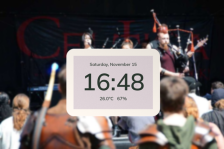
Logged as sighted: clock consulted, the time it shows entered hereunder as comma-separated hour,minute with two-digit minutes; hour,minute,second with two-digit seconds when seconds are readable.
16,48
